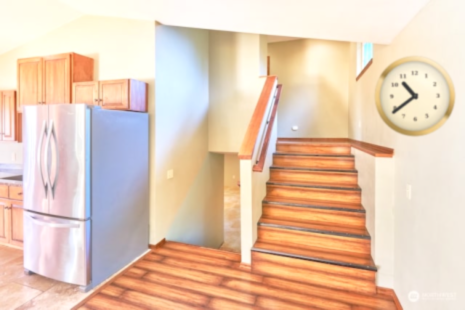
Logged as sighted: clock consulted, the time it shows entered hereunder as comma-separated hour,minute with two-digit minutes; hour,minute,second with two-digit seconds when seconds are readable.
10,39
